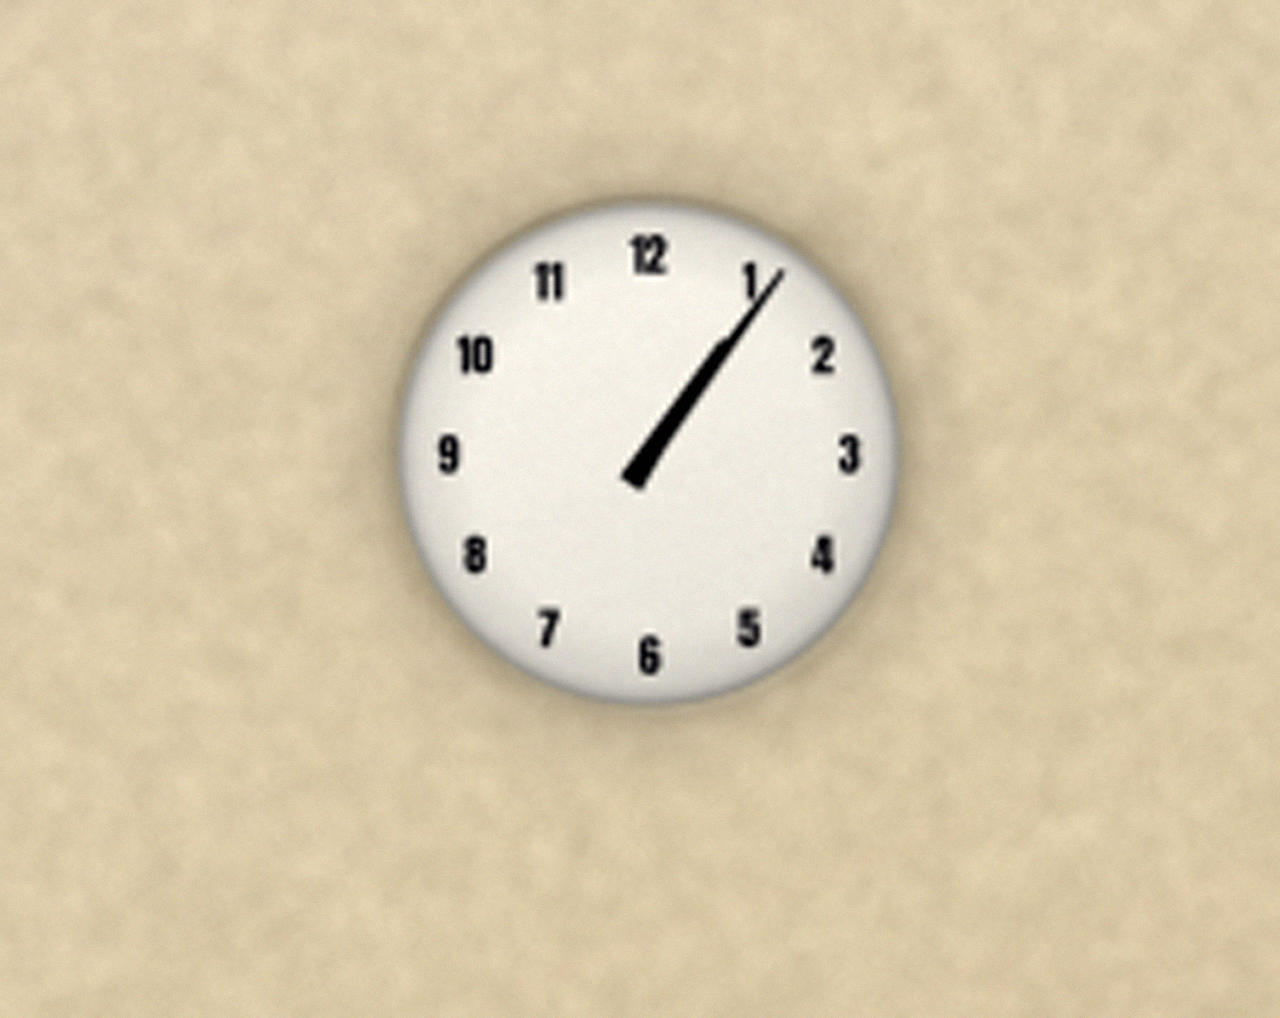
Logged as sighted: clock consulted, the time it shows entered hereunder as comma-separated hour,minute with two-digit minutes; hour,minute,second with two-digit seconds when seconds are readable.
1,06
